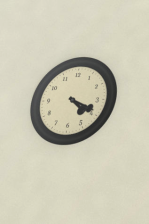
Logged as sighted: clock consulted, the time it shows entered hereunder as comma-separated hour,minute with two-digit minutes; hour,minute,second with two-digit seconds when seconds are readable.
4,19
